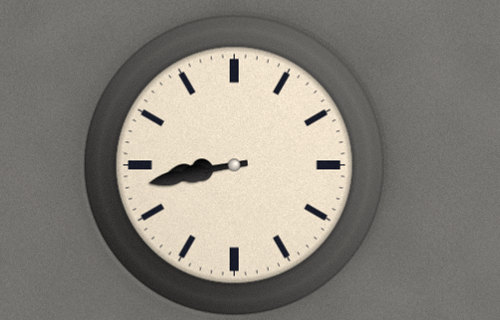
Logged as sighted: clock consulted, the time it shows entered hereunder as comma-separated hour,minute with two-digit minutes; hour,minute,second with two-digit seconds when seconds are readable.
8,43
